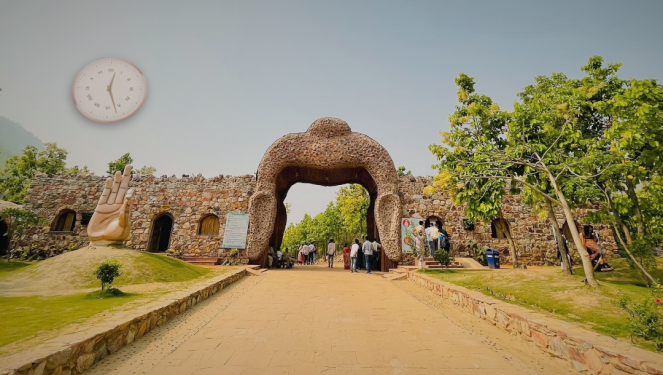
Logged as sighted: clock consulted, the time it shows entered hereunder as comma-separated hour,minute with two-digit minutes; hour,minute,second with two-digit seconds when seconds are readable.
12,27
